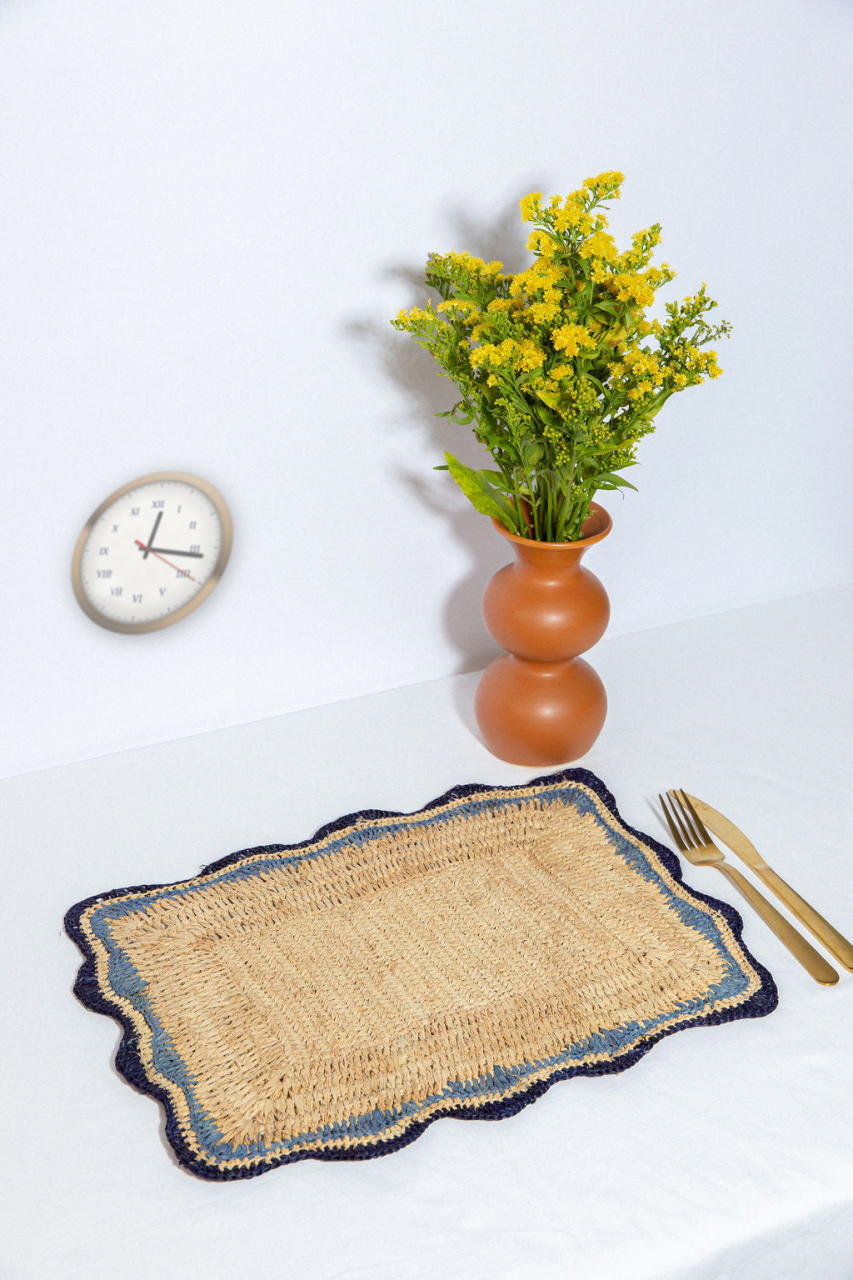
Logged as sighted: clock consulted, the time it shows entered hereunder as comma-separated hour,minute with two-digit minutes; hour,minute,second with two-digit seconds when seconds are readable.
12,16,20
